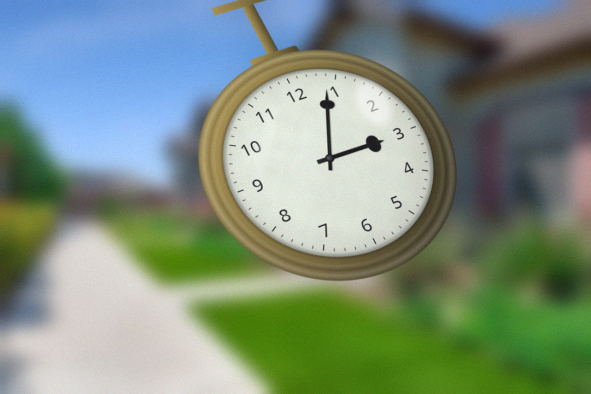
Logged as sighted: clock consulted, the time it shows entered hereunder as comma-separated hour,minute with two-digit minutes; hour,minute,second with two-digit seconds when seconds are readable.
3,04
